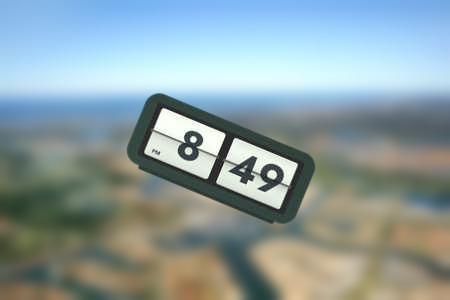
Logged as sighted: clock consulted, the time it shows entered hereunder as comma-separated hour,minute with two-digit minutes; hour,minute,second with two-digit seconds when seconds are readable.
8,49
